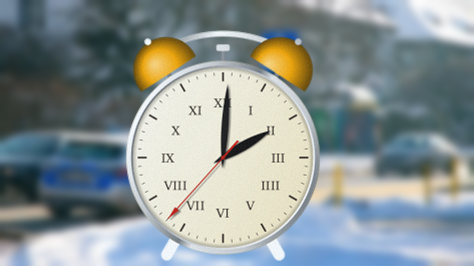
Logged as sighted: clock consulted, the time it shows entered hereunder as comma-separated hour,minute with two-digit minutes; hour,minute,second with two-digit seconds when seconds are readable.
2,00,37
